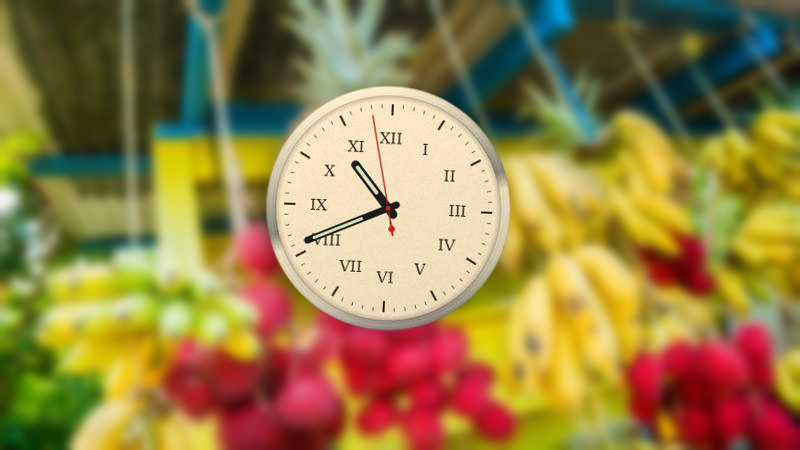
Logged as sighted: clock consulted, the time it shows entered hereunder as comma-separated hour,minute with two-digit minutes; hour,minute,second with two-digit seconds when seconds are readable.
10,40,58
